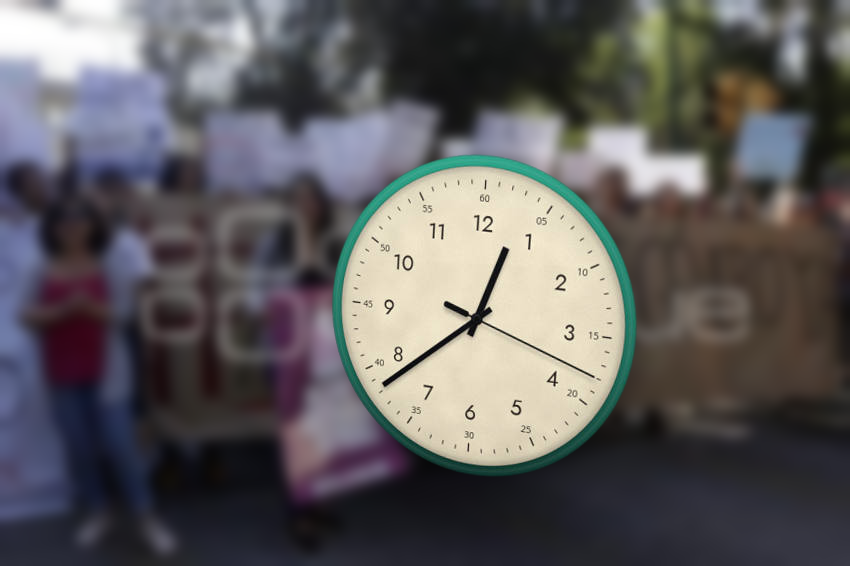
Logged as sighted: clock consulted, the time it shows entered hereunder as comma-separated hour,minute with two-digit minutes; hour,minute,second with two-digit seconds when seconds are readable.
12,38,18
